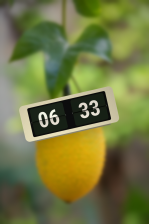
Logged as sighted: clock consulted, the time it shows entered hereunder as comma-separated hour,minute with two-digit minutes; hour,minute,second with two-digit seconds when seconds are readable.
6,33
